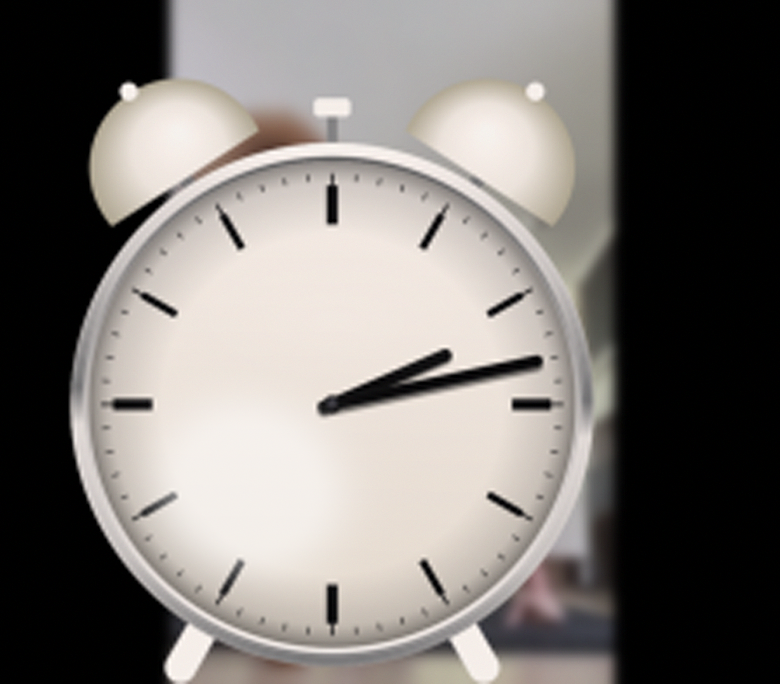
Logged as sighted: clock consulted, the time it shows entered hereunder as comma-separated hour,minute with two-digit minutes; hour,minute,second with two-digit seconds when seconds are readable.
2,13
